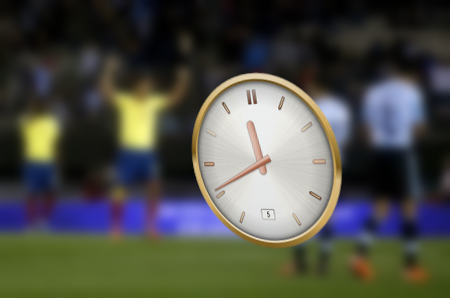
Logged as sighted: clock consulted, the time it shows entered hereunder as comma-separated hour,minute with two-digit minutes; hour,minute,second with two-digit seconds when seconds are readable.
11,41
